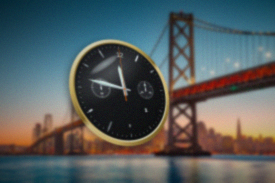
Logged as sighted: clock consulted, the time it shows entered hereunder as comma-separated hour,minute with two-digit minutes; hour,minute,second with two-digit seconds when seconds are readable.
11,47
